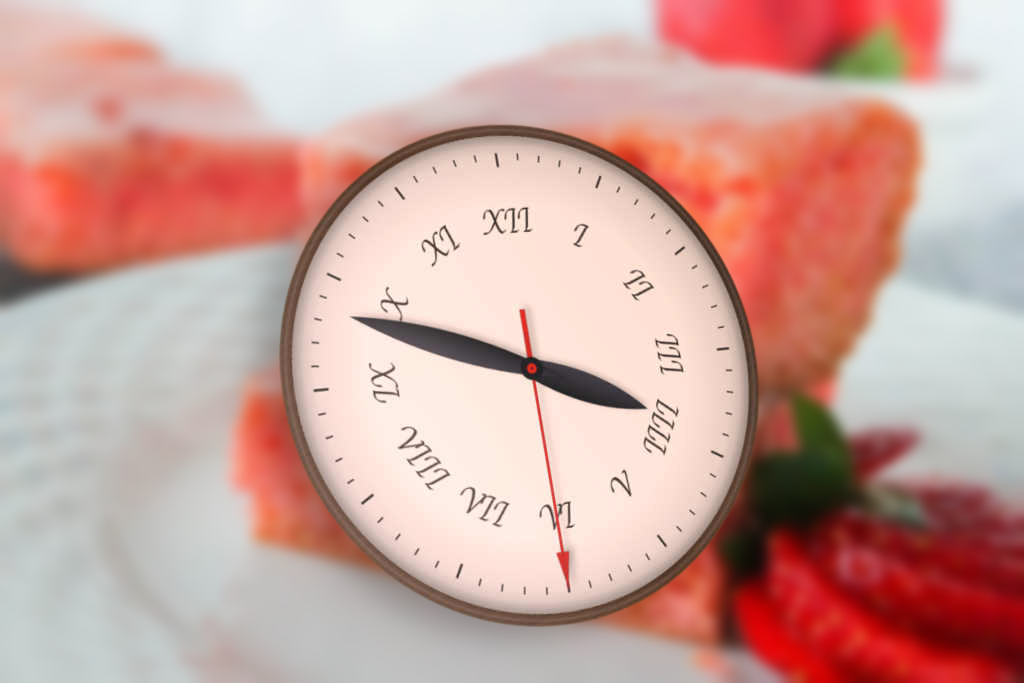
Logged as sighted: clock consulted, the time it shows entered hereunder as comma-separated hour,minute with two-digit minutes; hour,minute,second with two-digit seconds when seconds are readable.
3,48,30
